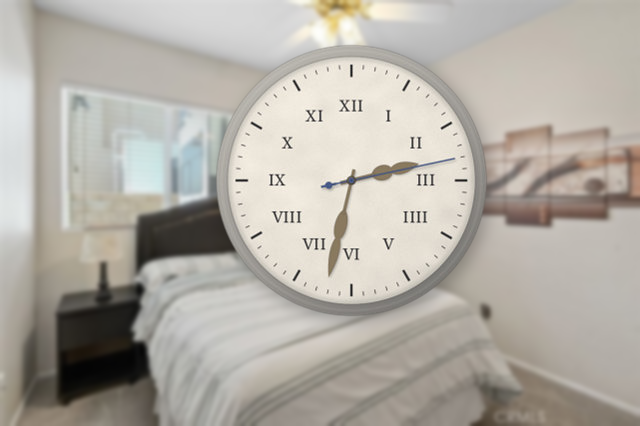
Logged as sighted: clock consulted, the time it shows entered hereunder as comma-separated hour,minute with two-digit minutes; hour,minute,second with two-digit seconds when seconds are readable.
2,32,13
